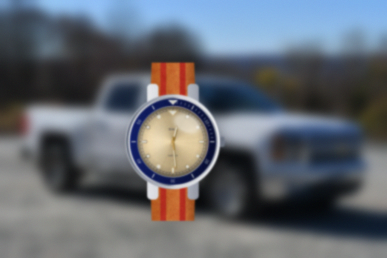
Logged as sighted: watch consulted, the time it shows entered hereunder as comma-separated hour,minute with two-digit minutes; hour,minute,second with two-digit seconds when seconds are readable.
12,29
